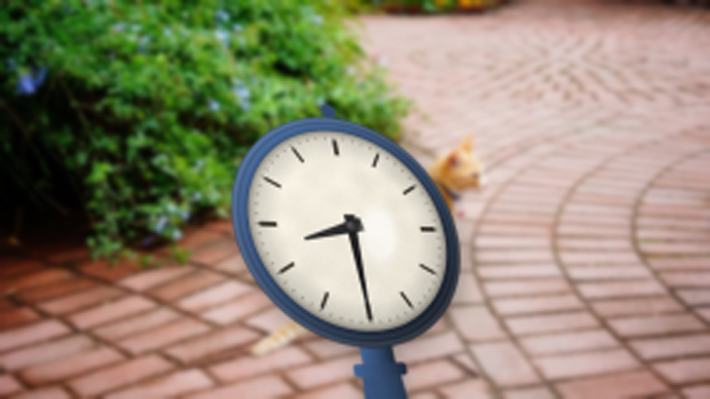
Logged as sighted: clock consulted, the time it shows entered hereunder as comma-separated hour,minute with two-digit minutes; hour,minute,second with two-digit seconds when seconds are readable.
8,30
